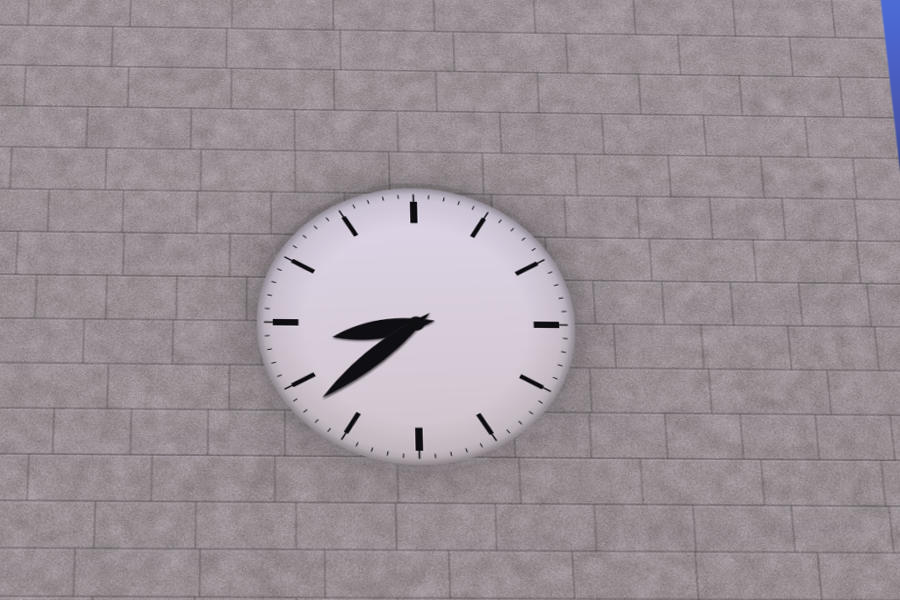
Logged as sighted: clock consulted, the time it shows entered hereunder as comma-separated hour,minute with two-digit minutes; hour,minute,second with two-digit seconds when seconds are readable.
8,38
